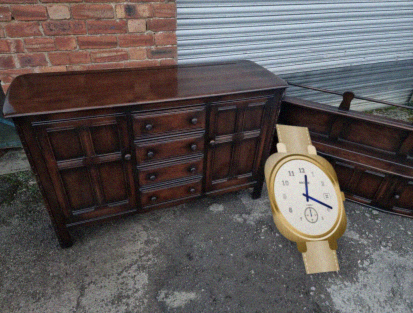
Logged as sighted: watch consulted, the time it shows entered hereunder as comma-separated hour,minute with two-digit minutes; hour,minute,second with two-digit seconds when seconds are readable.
12,19
